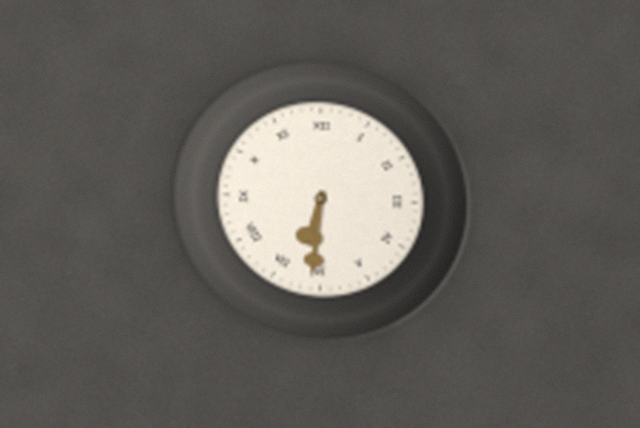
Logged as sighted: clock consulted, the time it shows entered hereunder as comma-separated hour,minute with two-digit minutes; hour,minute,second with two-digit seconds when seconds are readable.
6,31
